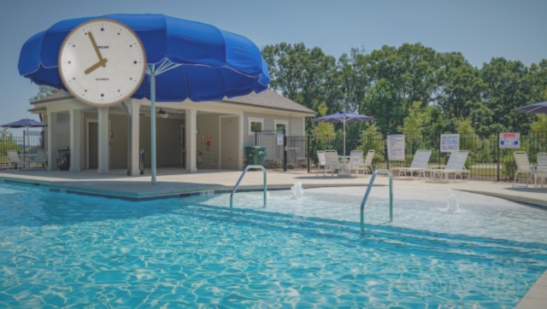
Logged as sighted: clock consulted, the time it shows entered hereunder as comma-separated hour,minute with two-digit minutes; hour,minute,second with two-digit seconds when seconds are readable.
7,56
